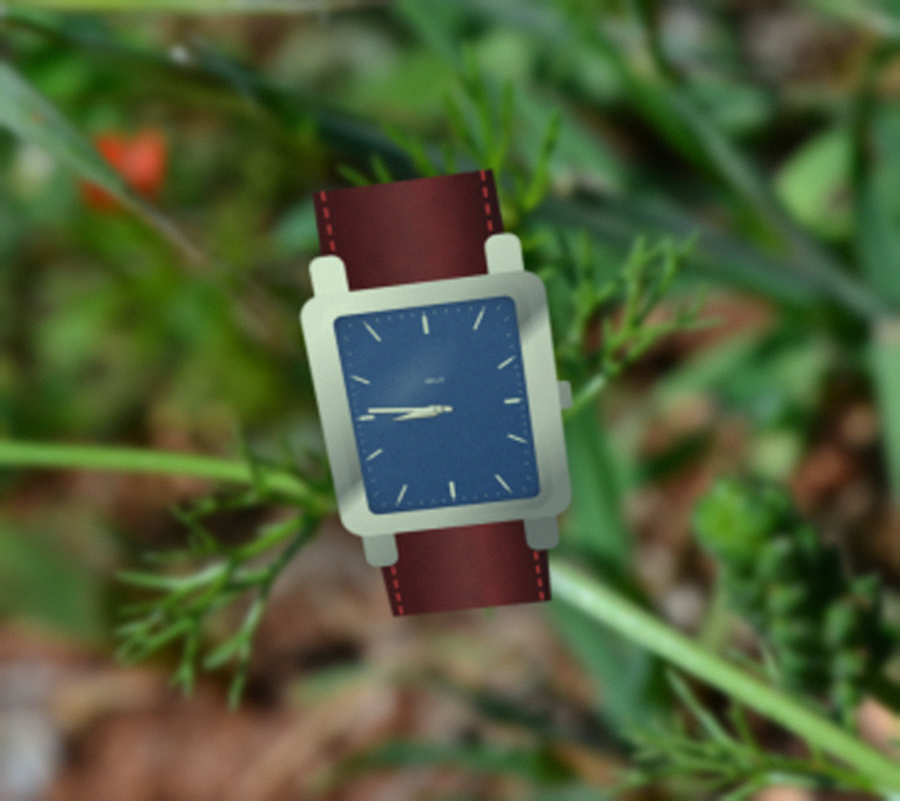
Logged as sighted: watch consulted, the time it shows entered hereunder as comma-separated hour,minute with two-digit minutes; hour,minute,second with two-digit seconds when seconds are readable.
8,46
